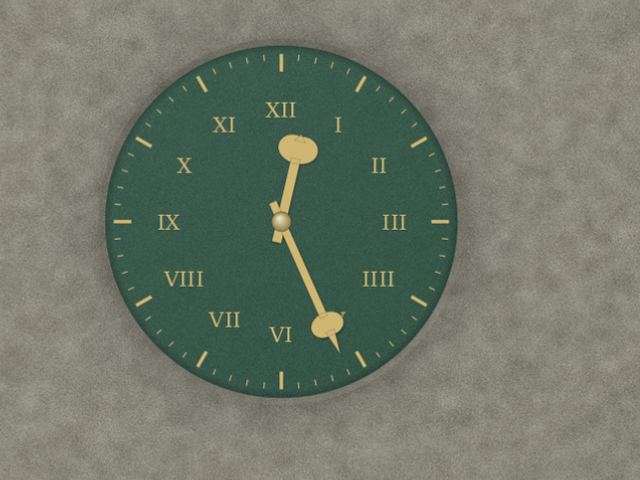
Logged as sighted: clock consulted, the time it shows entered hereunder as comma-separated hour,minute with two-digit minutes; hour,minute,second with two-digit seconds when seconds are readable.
12,26
